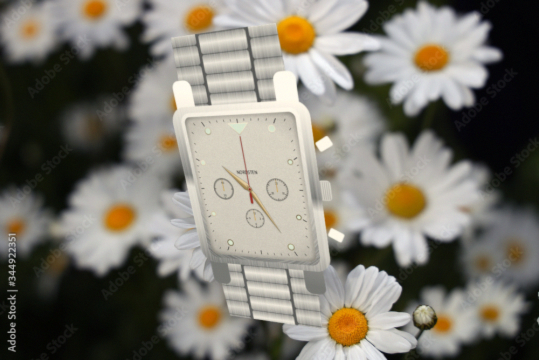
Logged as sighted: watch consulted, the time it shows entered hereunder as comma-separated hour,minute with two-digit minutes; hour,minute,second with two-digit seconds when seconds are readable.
10,25
